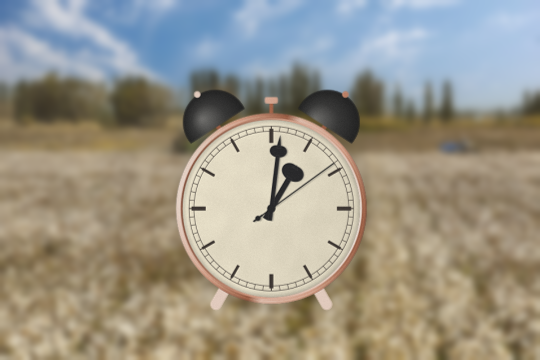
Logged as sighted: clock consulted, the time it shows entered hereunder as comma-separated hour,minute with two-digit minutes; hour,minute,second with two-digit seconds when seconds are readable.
1,01,09
